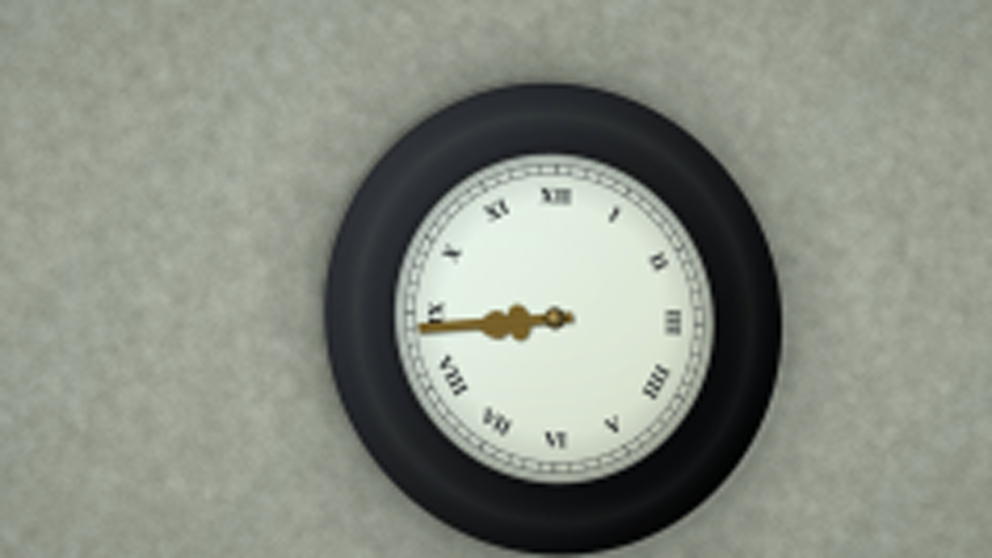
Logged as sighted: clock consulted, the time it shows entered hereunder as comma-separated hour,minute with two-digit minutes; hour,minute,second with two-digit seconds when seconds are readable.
8,44
